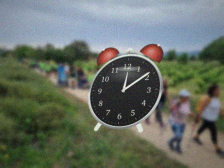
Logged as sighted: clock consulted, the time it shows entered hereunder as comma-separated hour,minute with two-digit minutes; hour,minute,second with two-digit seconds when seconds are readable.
12,09
